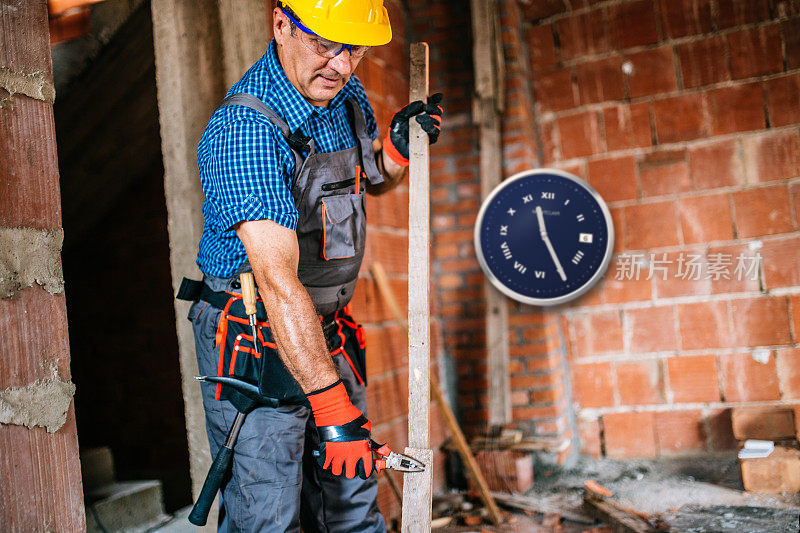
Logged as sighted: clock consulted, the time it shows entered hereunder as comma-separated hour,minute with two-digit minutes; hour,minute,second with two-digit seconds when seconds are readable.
11,25
